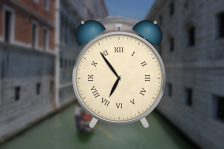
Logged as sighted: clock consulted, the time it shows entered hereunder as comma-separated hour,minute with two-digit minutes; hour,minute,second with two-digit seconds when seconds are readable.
6,54
